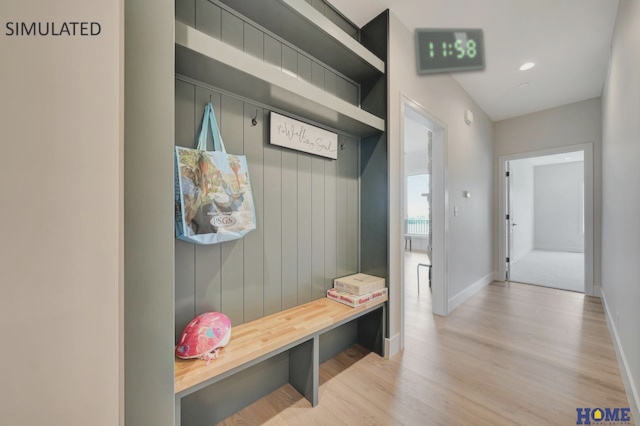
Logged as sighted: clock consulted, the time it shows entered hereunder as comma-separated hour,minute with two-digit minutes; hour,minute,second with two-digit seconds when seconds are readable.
11,58
